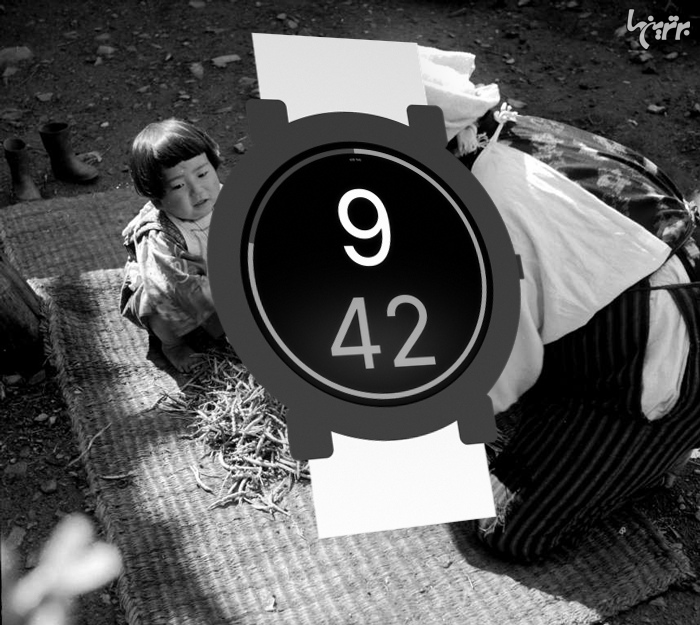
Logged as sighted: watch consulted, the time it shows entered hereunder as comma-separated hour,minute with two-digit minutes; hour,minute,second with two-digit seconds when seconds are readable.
9,42
